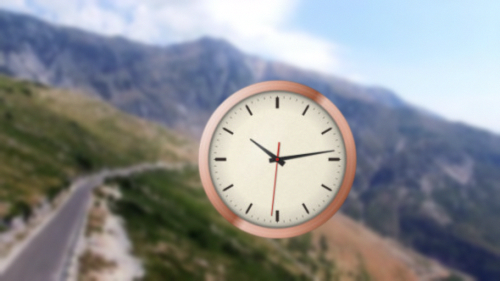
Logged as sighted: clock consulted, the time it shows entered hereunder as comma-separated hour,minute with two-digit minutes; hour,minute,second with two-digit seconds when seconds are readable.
10,13,31
